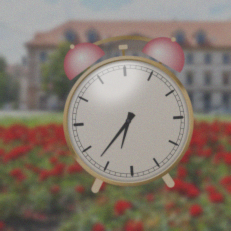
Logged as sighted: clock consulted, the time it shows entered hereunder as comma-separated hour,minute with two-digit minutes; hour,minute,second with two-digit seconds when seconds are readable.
6,37
